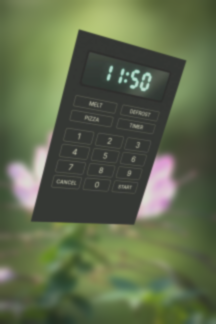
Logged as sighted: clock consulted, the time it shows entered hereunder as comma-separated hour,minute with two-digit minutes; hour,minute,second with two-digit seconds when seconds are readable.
11,50
